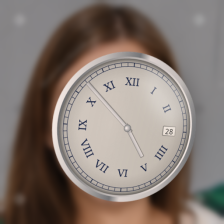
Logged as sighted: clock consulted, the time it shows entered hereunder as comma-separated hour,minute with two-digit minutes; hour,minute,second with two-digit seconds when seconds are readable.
4,52
